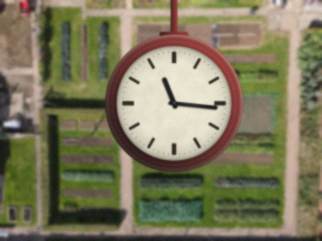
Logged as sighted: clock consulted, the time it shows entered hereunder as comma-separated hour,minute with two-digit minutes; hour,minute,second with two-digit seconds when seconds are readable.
11,16
